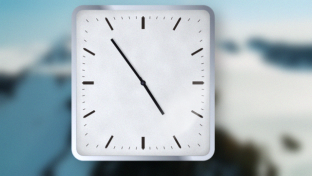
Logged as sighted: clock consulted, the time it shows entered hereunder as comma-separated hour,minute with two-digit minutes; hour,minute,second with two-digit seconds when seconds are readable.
4,54
